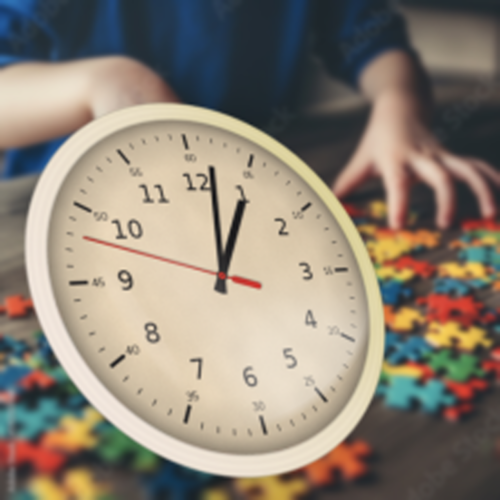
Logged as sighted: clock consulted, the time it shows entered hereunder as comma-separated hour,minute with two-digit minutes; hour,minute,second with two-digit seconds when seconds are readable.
1,01,48
